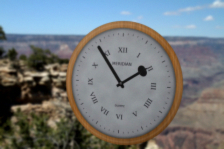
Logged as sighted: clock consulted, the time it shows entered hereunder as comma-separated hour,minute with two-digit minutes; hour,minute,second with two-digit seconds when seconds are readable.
1,54
